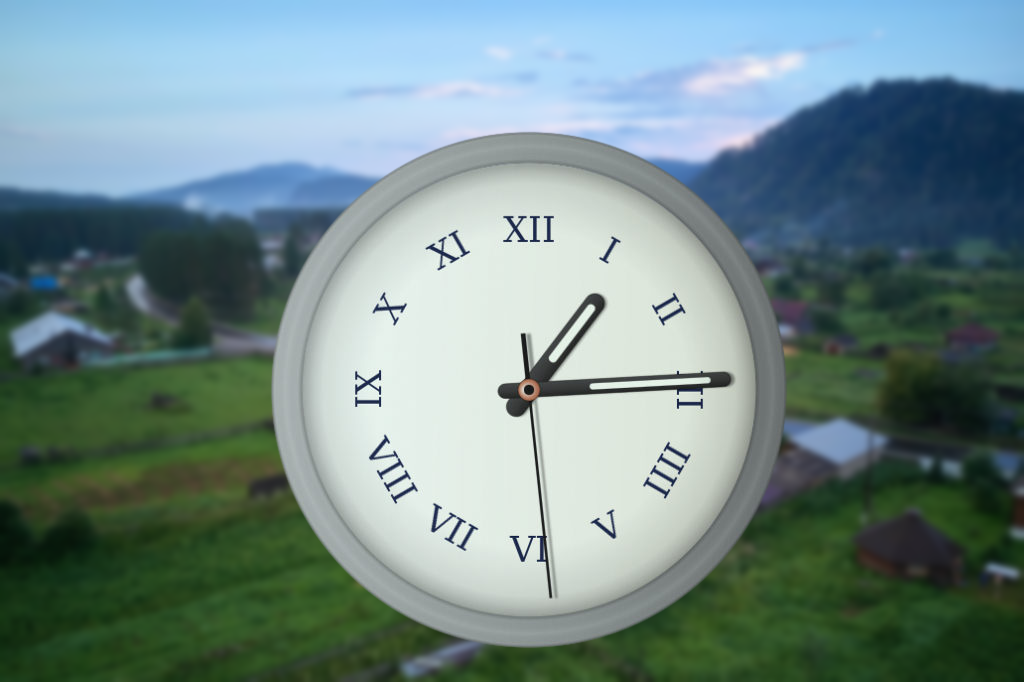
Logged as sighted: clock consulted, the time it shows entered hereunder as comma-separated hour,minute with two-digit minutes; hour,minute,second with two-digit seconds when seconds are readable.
1,14,29
